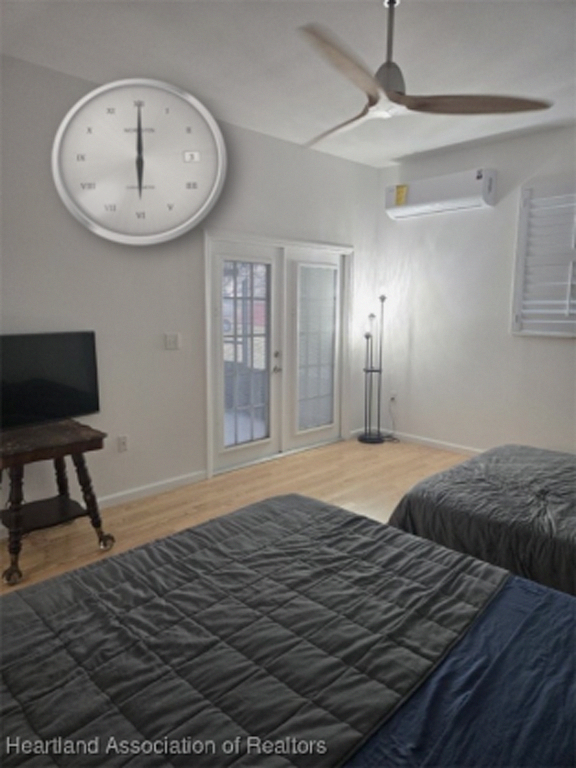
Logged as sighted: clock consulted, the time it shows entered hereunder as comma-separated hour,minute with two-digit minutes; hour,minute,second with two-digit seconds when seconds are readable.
6,00
